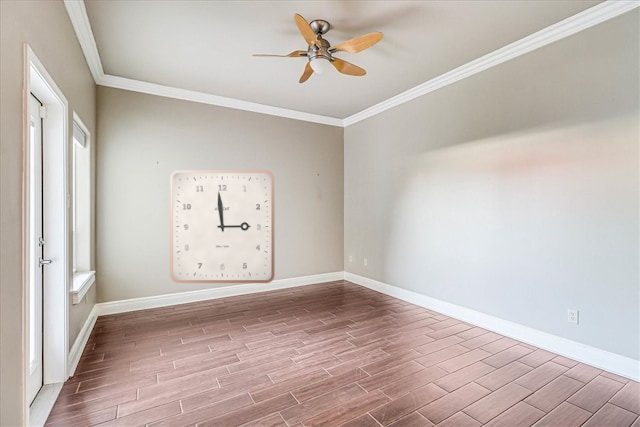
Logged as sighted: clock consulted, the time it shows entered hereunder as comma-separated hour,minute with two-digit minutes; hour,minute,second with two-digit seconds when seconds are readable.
2,59
